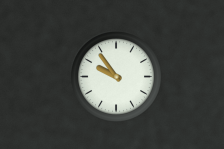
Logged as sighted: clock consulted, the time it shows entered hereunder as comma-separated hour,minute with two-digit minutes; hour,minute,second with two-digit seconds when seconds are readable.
9,54
